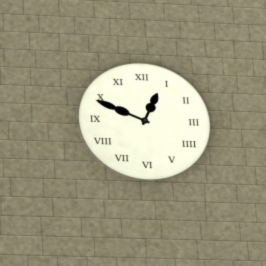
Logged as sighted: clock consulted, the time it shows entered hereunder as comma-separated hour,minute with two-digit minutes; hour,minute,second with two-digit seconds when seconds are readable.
12,49
